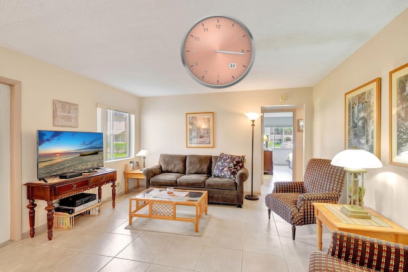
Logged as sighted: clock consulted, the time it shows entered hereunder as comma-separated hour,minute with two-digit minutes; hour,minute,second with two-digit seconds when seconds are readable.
3,16
